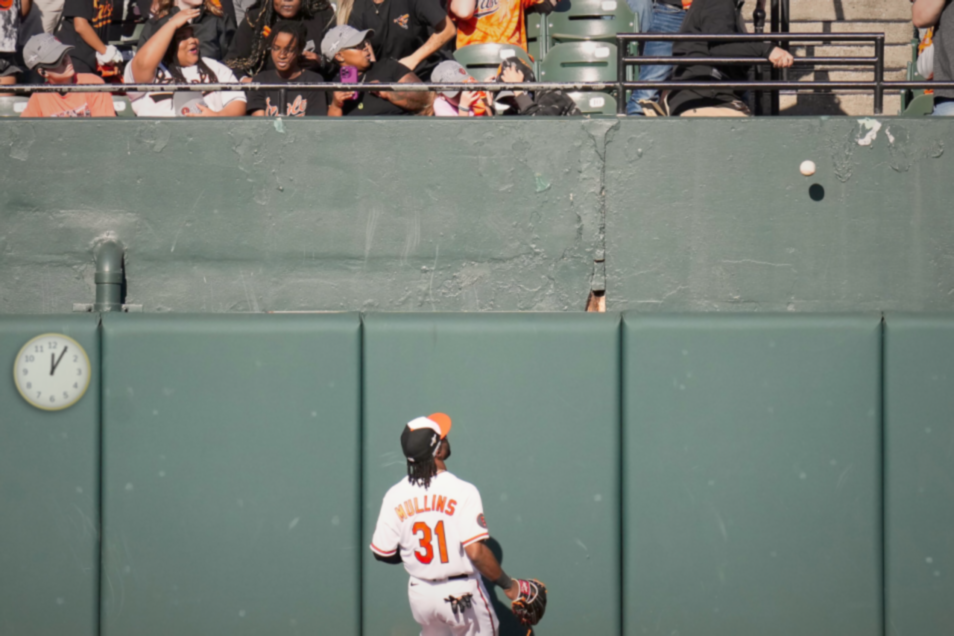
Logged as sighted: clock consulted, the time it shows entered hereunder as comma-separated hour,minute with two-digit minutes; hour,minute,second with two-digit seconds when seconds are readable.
12,05
